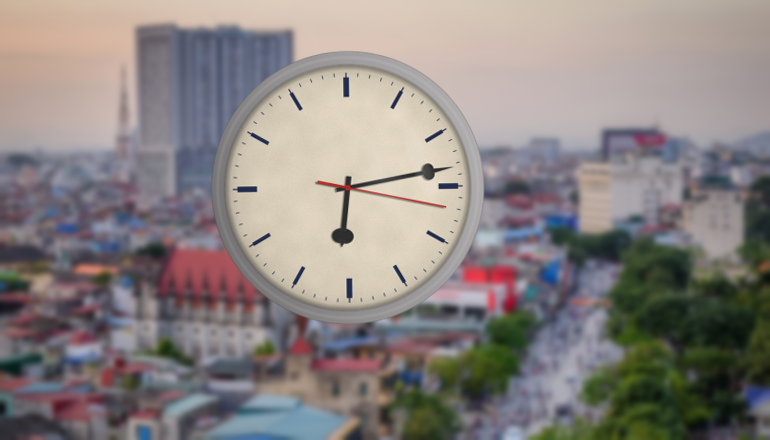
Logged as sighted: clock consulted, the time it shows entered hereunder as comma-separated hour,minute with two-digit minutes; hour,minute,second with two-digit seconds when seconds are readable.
6,13,17
